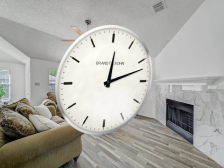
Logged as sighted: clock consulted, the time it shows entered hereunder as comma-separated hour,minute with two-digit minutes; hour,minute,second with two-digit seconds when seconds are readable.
12,12
